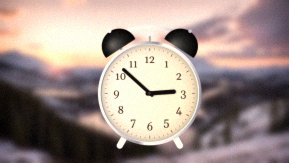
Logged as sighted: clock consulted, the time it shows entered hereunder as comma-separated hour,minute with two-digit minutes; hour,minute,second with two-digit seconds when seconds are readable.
2,52
